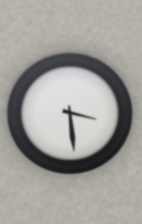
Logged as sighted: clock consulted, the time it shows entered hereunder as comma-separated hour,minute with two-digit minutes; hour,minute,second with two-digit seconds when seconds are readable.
3,29
